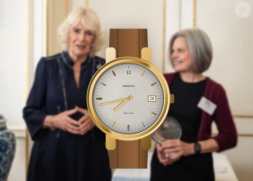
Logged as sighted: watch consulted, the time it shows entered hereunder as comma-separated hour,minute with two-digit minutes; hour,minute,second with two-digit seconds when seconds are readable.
7,43
